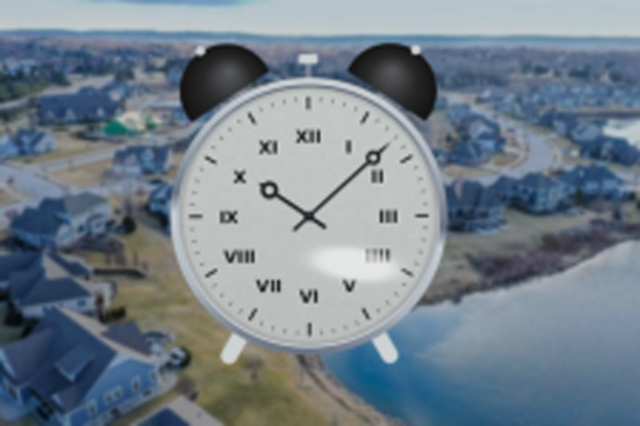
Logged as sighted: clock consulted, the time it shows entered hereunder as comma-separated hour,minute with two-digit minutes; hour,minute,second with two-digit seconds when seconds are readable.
10,08
